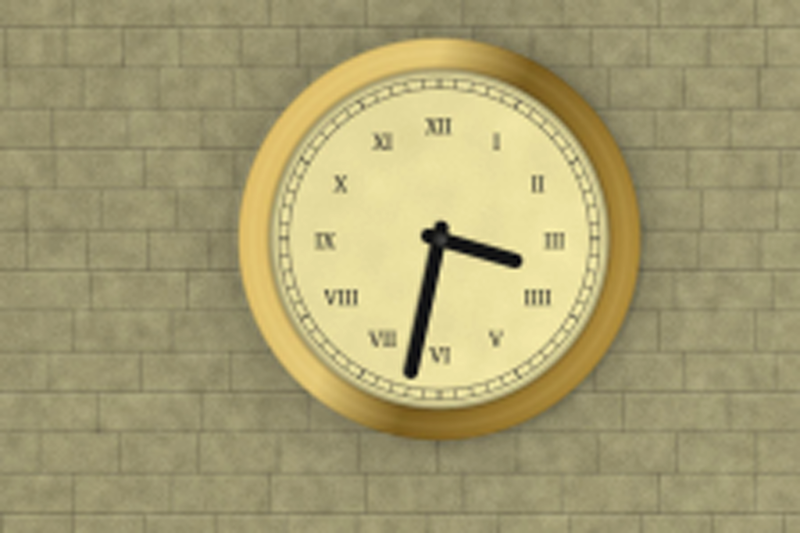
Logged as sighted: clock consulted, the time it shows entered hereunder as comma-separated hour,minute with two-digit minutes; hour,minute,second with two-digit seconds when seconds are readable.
3,32
